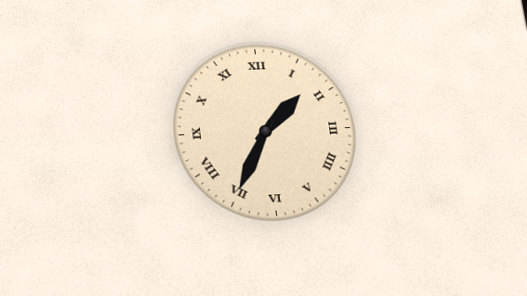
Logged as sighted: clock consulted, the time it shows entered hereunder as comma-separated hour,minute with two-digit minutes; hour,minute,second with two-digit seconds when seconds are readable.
1,35
